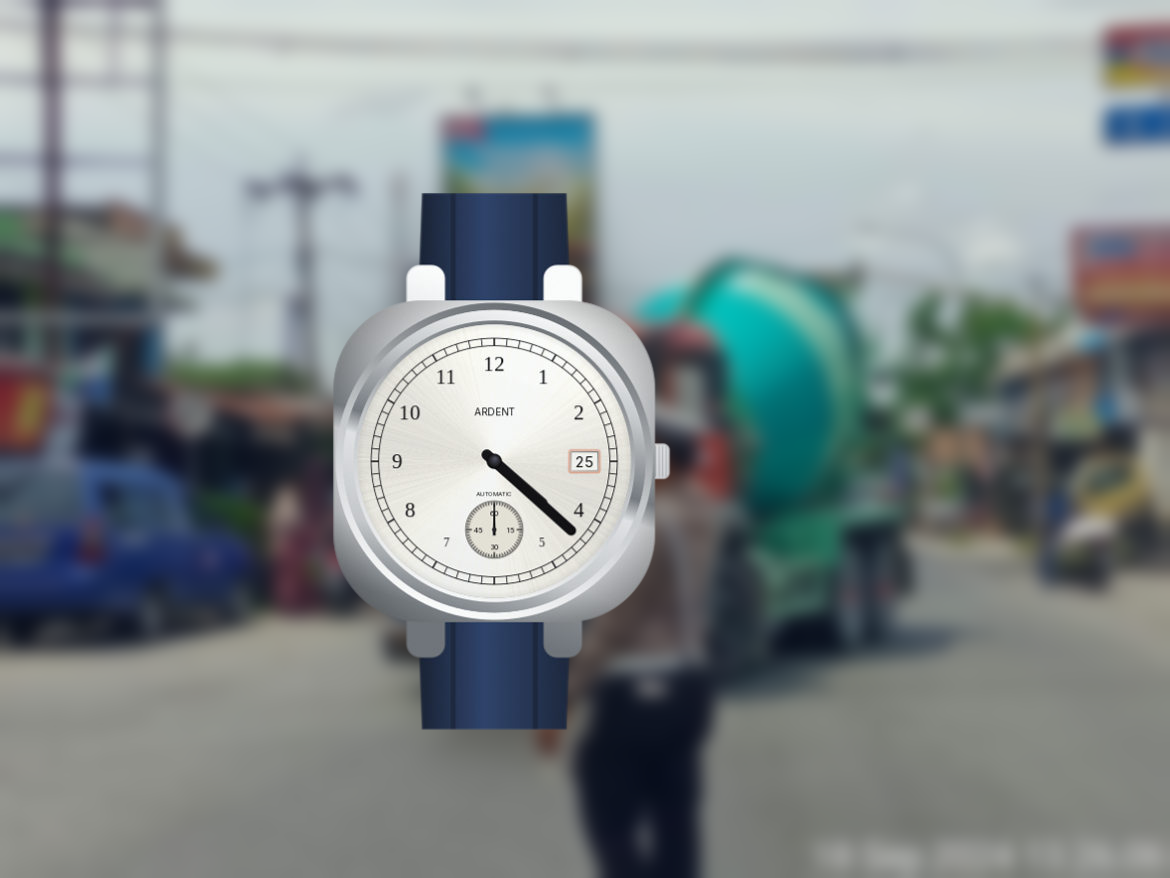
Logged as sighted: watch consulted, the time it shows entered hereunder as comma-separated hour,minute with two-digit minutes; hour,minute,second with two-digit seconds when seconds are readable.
4,22
